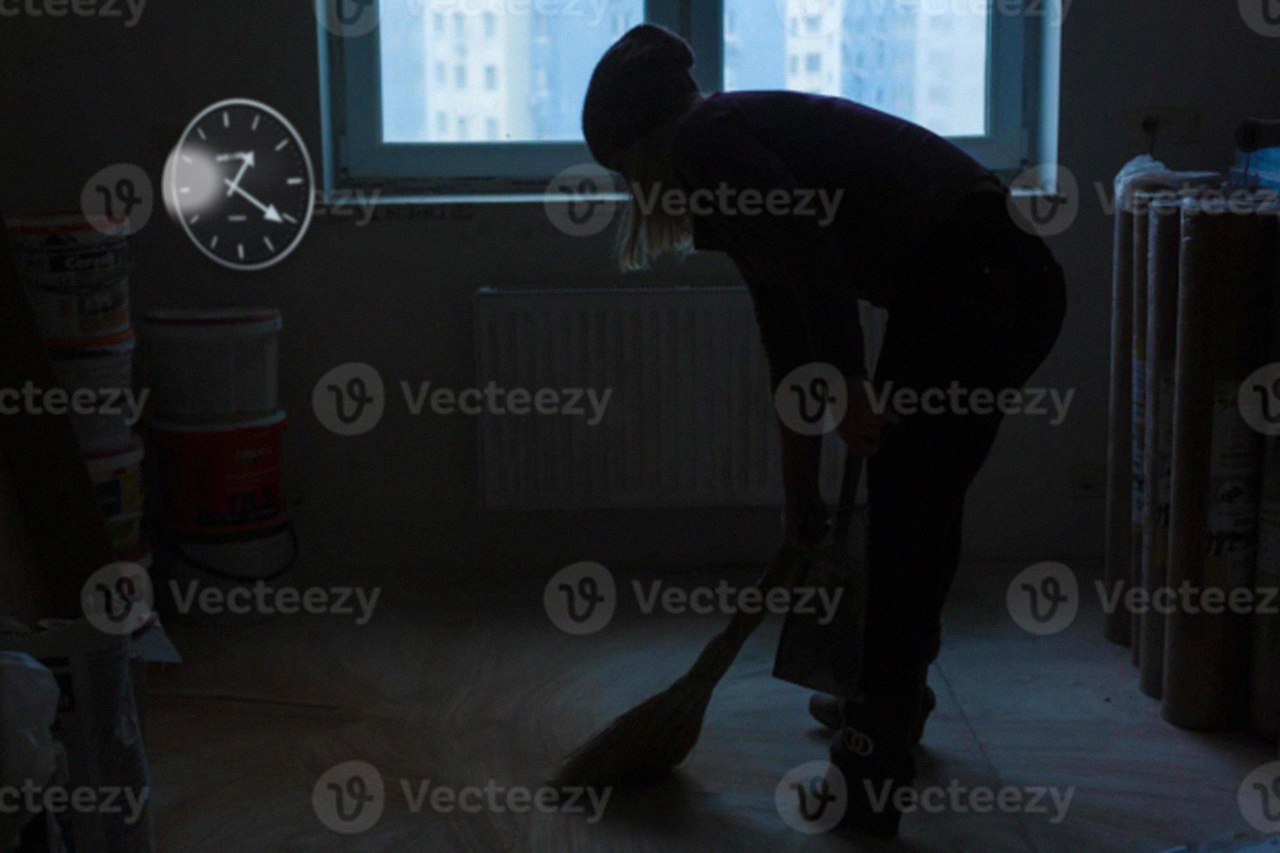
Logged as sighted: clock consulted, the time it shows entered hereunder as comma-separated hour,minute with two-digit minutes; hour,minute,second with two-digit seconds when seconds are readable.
1,21
